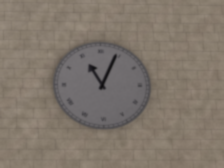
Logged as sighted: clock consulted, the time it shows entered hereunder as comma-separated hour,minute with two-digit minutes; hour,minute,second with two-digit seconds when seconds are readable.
11,04
